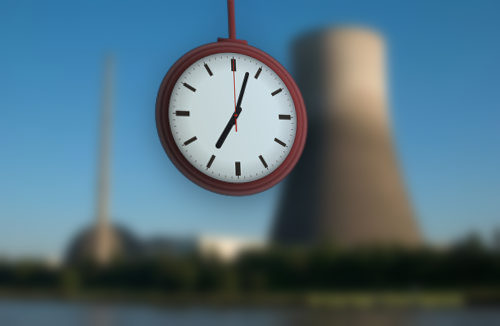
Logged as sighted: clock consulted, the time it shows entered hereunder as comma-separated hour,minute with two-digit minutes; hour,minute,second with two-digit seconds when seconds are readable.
7,03,00
